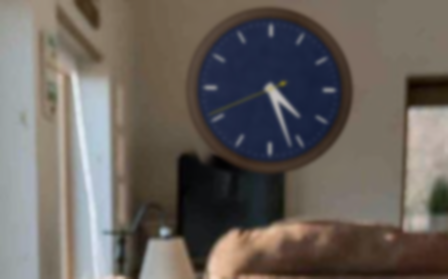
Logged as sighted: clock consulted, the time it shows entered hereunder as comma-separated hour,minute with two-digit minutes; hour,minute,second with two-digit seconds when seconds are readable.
4,26,41
